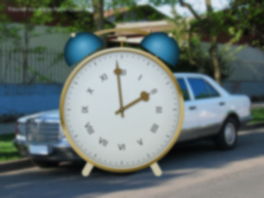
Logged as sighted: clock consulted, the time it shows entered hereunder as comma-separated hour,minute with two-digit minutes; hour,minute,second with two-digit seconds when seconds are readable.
1,59
